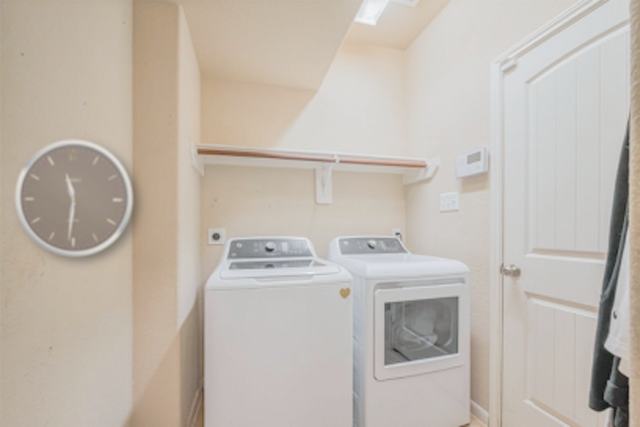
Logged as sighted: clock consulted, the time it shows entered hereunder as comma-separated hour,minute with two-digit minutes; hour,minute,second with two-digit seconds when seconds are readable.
11,31
